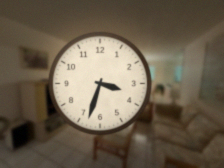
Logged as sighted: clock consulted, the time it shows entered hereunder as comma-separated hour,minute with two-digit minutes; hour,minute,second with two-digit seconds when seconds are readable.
3,33
